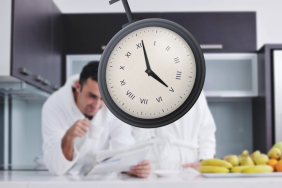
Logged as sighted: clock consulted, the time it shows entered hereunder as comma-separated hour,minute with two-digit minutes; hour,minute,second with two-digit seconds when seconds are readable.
5,01
